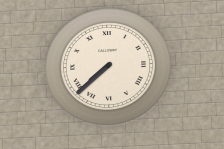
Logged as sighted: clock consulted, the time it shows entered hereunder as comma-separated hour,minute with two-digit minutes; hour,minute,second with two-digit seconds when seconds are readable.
7,38
